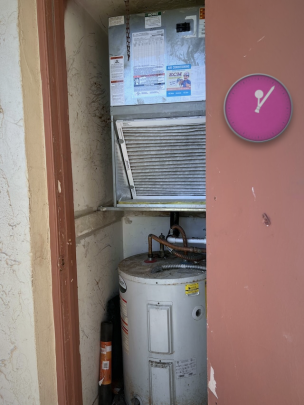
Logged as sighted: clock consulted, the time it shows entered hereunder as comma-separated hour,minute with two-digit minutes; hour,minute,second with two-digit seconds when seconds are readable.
12,06
